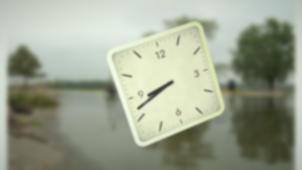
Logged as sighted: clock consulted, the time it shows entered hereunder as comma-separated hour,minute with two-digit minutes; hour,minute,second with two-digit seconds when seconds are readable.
8,42
